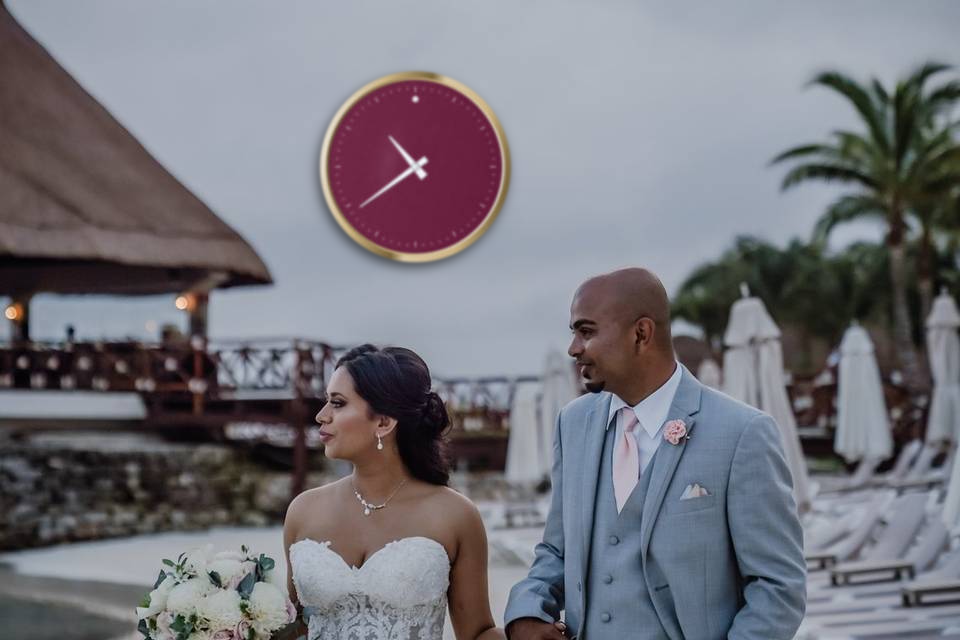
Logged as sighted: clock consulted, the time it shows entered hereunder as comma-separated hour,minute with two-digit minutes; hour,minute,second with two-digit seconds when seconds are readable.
10,39
